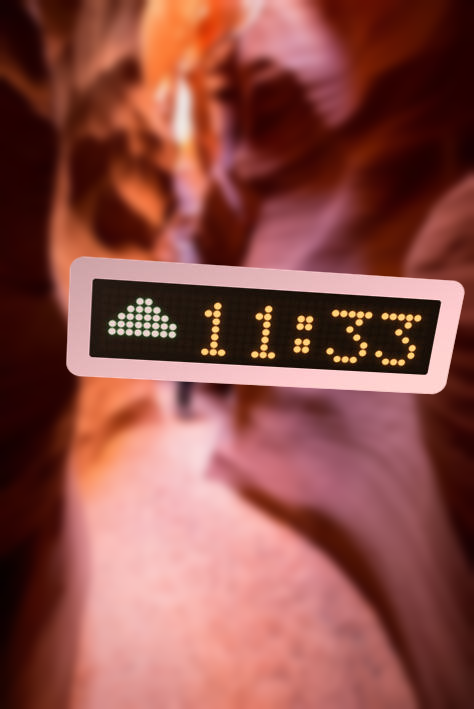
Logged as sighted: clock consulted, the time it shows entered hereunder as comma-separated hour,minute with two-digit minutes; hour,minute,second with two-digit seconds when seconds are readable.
11,33
